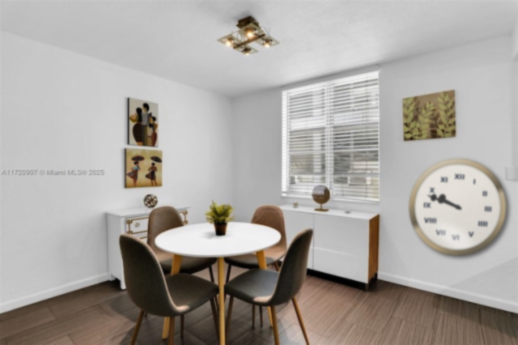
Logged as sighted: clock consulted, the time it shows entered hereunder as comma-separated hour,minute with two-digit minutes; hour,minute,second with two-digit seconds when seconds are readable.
9,48
